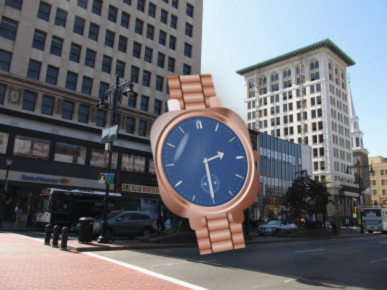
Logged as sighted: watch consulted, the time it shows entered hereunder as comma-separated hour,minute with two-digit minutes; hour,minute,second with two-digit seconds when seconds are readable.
2,30
